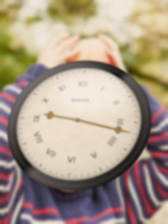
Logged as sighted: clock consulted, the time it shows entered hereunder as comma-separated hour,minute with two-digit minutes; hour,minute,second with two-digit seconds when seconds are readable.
9,17
